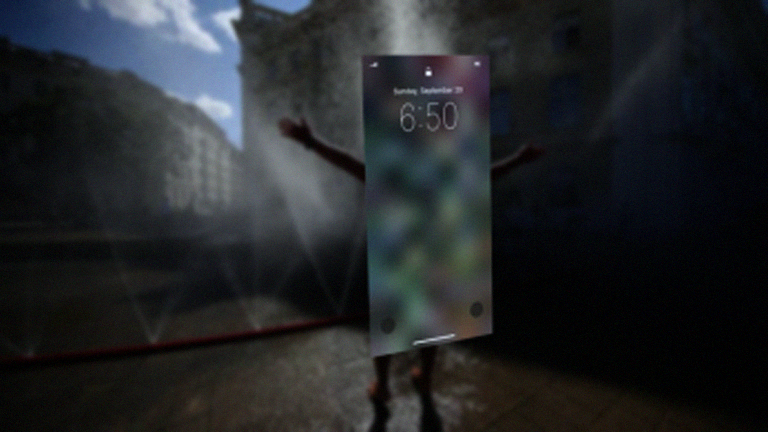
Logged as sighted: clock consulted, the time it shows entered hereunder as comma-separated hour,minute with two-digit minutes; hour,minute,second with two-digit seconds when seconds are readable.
6,50
